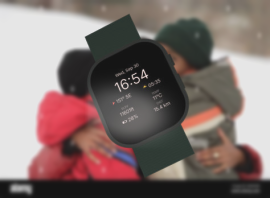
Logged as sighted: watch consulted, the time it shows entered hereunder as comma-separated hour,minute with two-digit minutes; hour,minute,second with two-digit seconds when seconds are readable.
16,54
